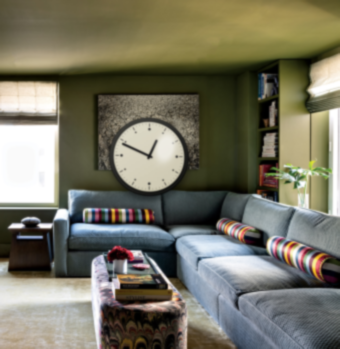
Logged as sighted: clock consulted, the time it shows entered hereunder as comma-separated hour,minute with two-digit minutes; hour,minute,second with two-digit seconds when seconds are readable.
12,49
